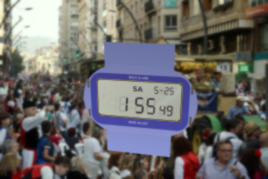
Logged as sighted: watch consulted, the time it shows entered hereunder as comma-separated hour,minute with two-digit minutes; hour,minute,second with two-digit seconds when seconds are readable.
1,55,49
